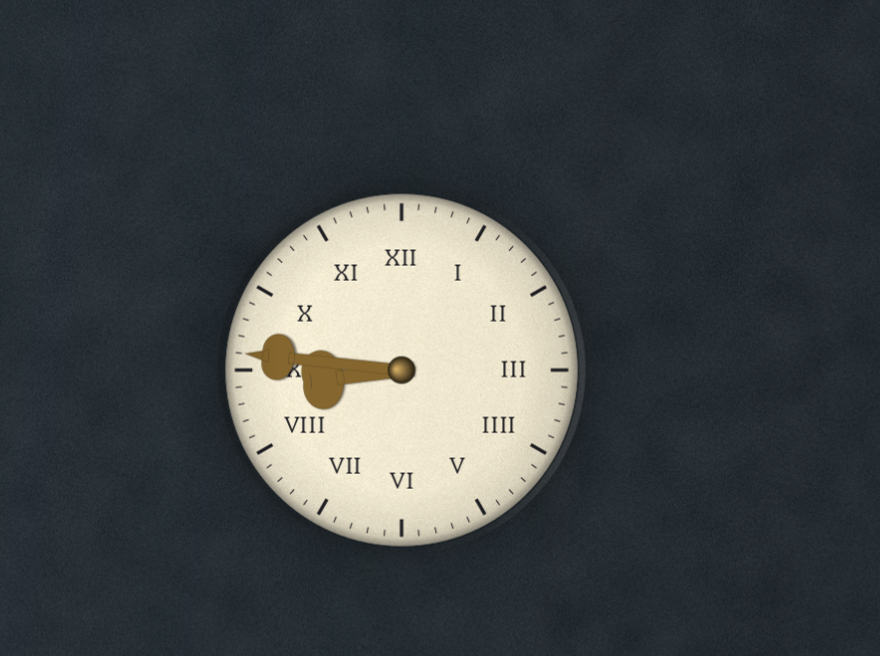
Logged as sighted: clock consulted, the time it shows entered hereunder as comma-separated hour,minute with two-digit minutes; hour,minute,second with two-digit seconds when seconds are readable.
8,46
